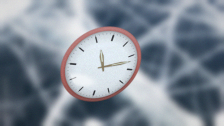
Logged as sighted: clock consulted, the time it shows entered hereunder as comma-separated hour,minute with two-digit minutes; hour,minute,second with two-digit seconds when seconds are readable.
11,12
